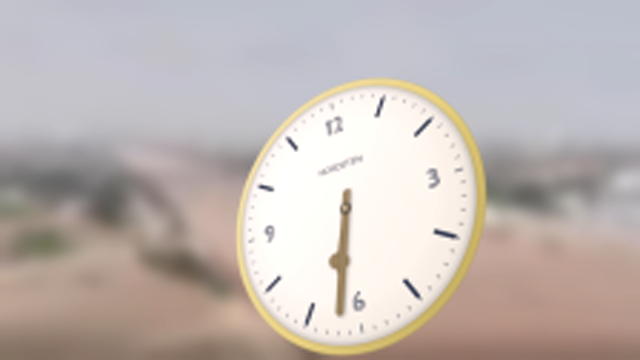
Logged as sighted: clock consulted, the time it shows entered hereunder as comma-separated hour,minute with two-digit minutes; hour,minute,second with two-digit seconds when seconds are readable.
6,32
